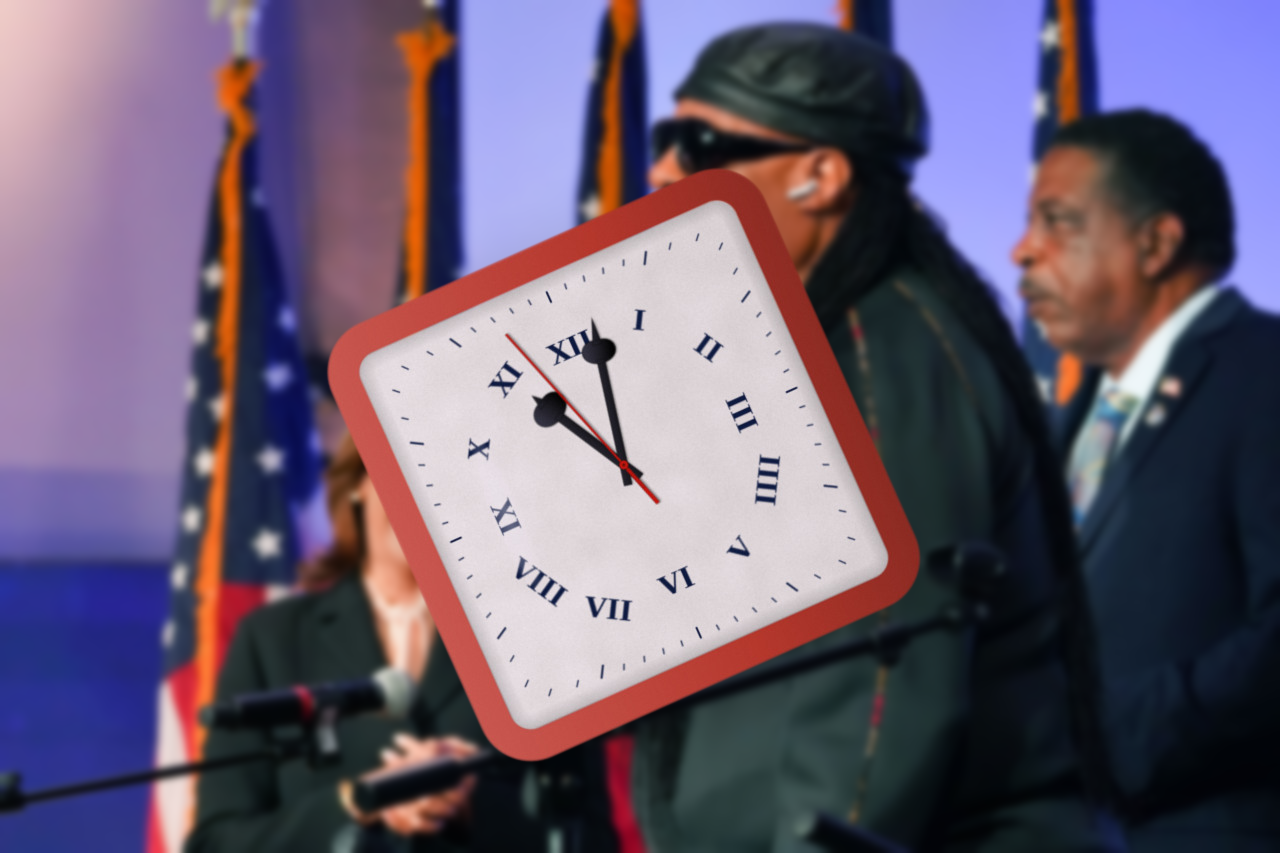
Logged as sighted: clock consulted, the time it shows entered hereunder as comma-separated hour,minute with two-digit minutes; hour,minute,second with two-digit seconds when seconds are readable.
11,01,57
